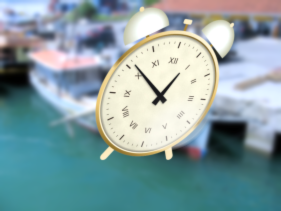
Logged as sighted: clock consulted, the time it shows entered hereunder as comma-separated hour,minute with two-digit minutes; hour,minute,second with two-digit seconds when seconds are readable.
12,51
